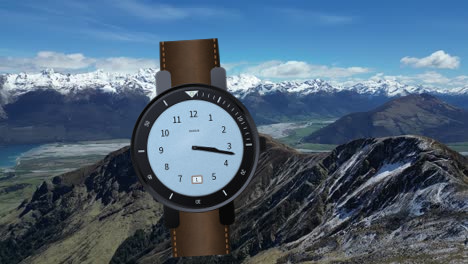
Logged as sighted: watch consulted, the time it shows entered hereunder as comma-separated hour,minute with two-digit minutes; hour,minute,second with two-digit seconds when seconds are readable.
3,17
